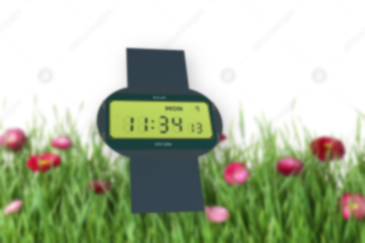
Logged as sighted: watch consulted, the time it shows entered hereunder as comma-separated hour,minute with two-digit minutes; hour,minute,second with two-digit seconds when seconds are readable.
11,34,13
